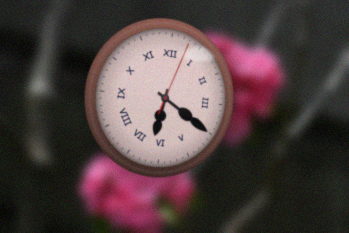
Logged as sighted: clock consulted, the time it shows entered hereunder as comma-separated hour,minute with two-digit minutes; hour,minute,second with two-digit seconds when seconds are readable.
6,20,03
